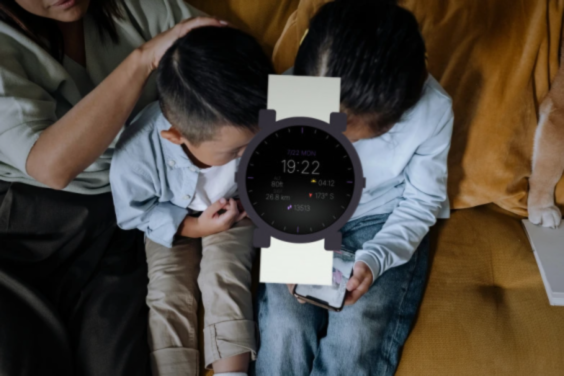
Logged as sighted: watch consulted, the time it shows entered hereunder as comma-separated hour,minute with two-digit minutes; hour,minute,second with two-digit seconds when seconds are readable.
19,22
